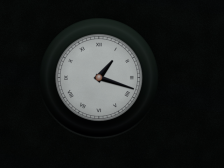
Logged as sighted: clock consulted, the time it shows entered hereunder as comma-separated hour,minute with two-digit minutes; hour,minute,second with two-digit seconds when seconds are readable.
1,18
